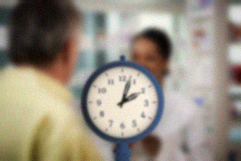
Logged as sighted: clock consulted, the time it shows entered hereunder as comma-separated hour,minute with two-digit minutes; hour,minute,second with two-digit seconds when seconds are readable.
2,03
